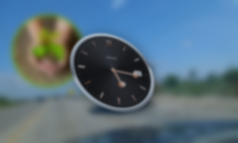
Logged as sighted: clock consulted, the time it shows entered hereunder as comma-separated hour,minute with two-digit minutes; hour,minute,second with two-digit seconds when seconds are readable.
5,16
